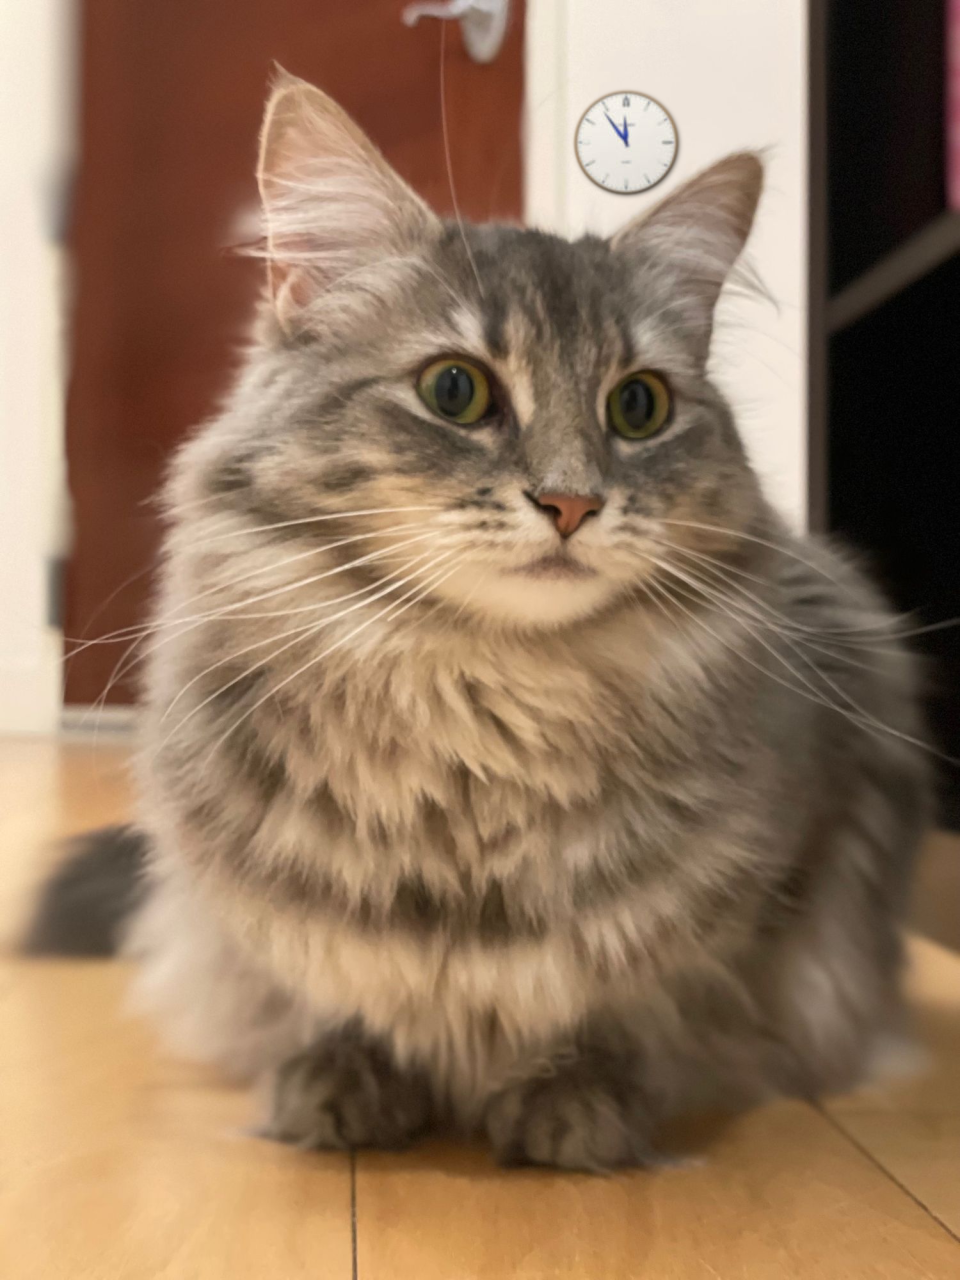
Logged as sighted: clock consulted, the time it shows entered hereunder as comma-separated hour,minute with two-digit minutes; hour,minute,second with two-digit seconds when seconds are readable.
11,54
